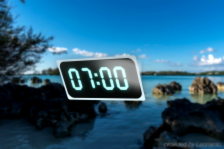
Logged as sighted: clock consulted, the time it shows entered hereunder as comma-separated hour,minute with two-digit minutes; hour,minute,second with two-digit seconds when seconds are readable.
7,00
